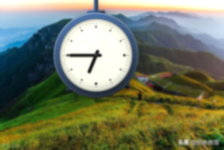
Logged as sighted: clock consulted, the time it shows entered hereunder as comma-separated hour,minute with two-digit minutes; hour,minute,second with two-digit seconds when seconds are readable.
6,45
